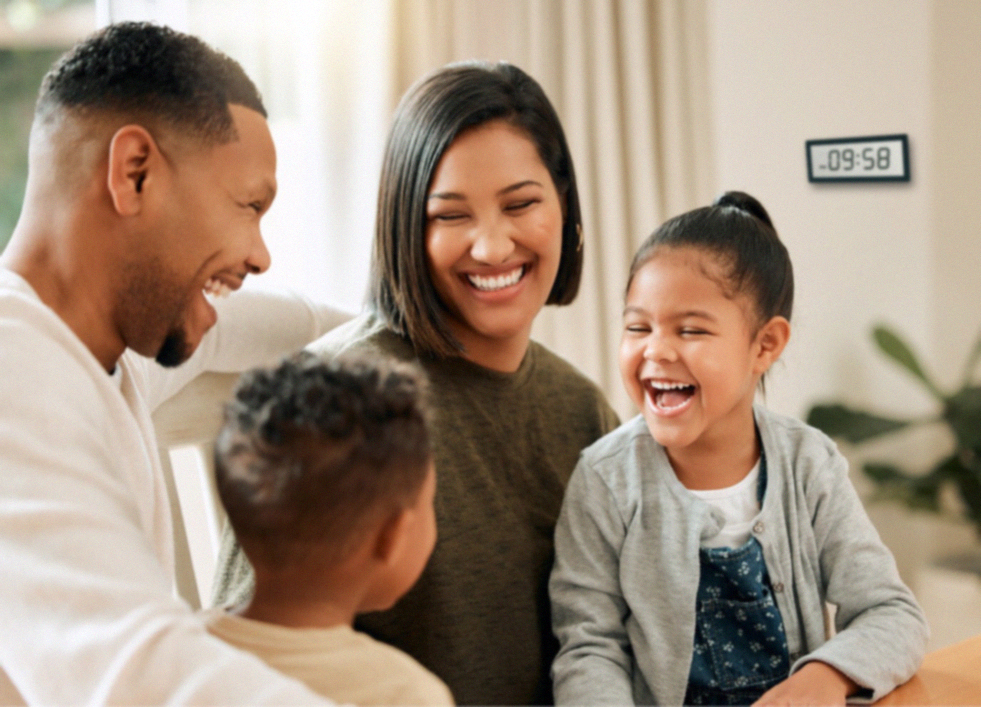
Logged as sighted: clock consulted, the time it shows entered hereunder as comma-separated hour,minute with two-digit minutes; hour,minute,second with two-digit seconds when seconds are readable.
9,58
